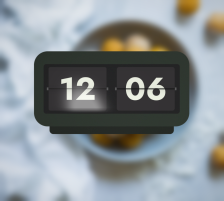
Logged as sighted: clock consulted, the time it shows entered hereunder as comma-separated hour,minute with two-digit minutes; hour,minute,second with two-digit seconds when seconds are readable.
12,06
